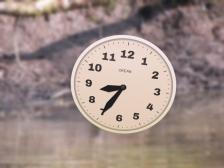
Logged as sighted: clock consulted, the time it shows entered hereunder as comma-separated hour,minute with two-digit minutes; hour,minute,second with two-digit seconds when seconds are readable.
8,35
